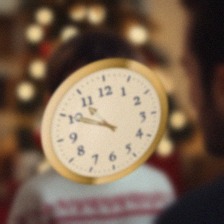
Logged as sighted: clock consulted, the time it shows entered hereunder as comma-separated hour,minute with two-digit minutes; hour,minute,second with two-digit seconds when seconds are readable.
10,50
